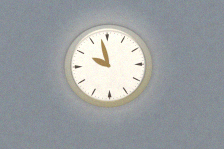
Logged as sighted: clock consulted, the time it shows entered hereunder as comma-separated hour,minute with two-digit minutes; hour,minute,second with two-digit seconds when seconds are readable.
9,58
